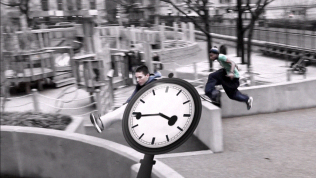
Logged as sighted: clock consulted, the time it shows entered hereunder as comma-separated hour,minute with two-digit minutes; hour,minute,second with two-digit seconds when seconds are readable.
3,44
